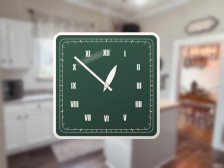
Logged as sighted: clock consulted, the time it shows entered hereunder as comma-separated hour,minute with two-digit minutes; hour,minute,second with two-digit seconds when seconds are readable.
12,52
